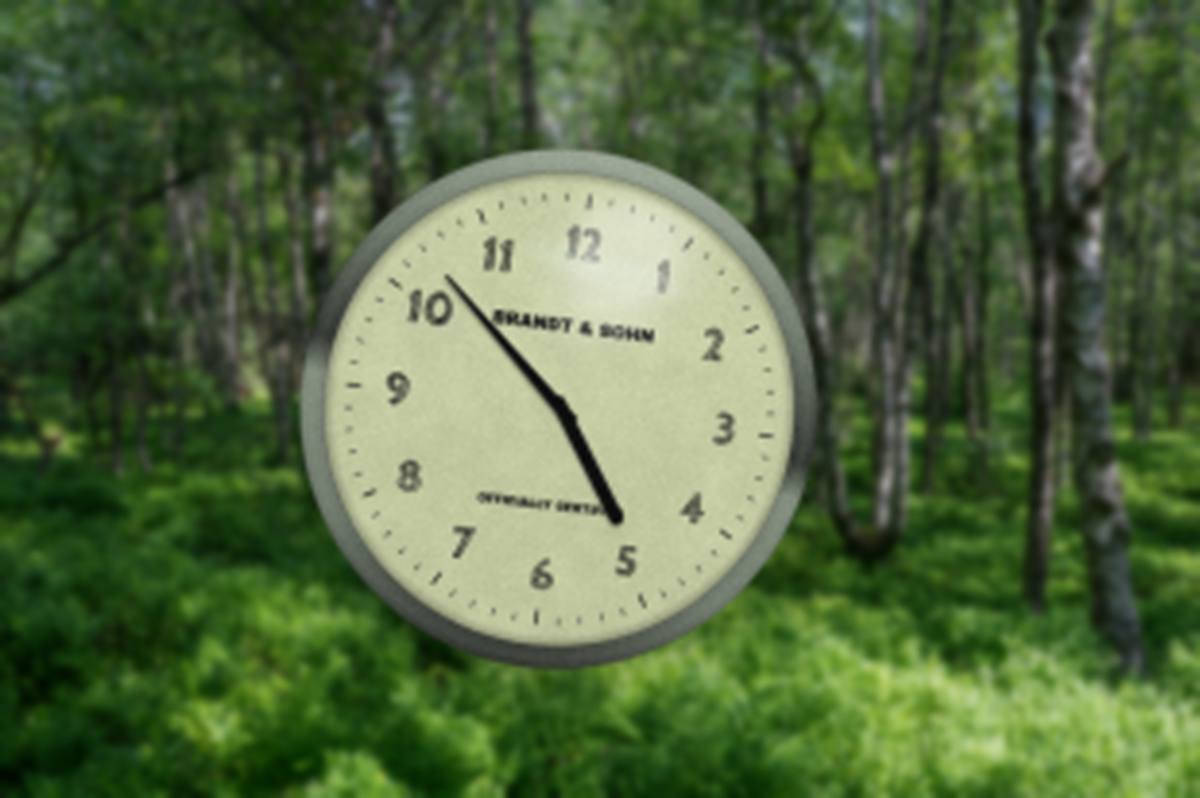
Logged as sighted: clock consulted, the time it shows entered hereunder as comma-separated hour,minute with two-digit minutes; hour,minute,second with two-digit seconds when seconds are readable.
4,52
